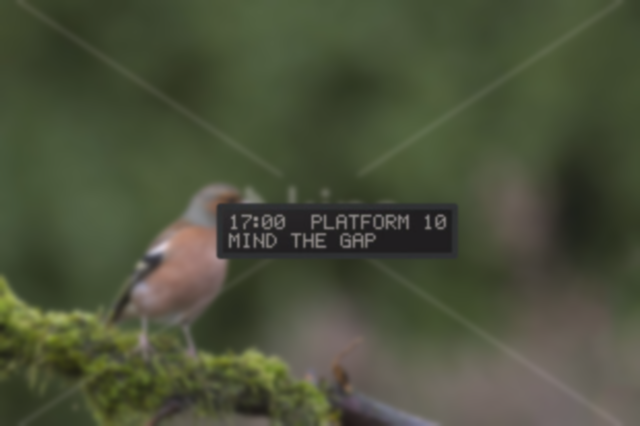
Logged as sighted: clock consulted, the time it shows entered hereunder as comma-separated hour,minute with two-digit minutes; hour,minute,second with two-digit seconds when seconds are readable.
17,00
